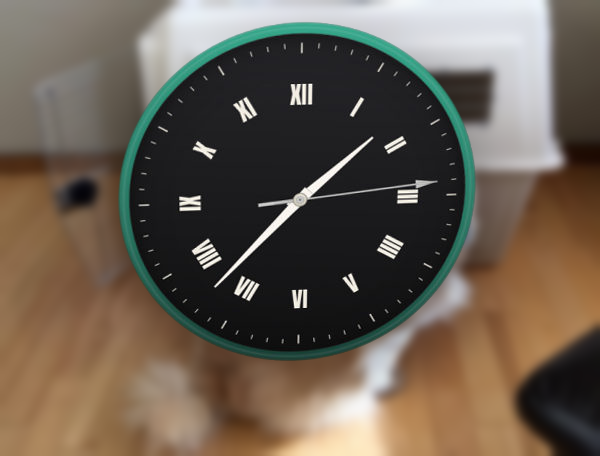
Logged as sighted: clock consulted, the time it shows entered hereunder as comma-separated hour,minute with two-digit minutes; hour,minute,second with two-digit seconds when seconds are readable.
1,37,14
